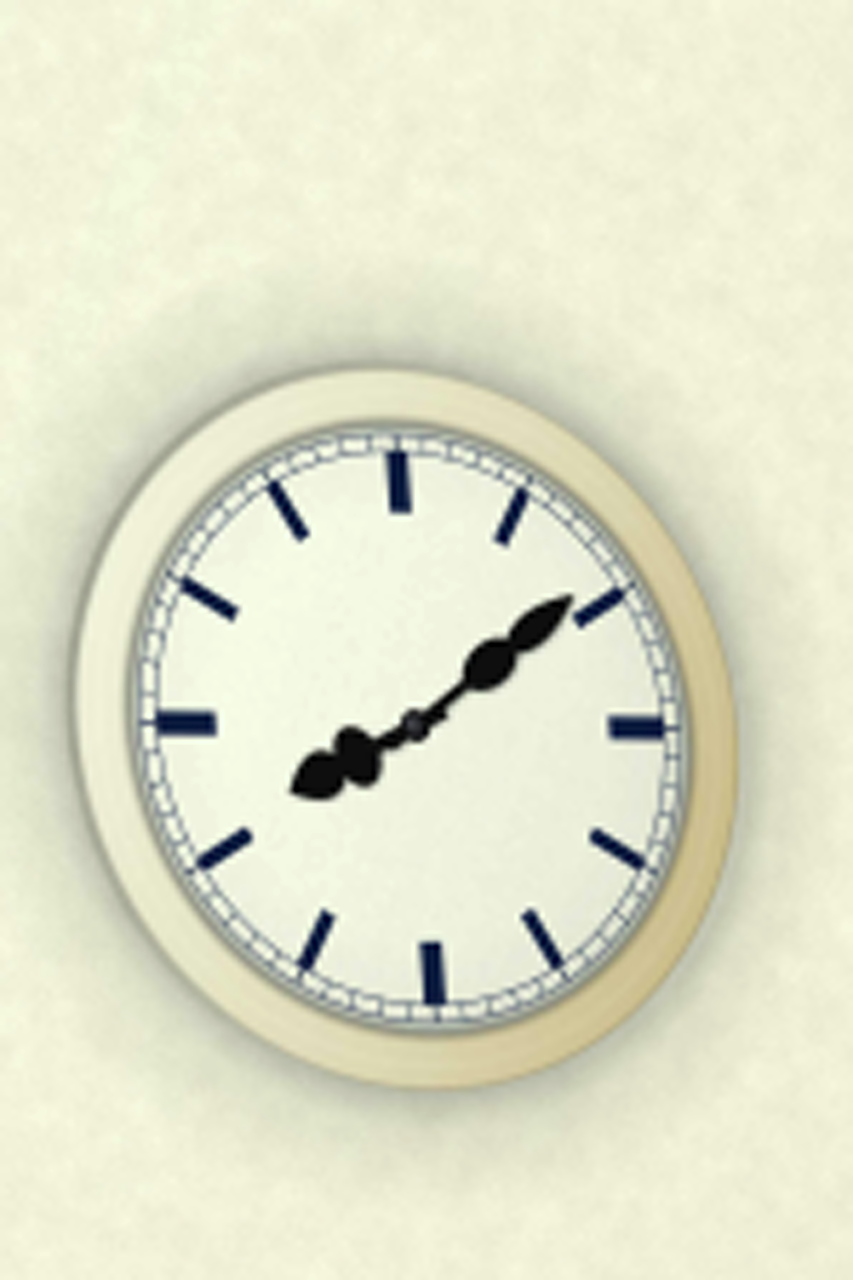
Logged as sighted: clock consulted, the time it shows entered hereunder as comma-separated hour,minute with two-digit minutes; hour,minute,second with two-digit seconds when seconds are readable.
8,09
